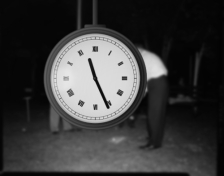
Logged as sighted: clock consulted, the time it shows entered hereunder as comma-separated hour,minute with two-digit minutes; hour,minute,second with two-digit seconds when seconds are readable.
11,26
